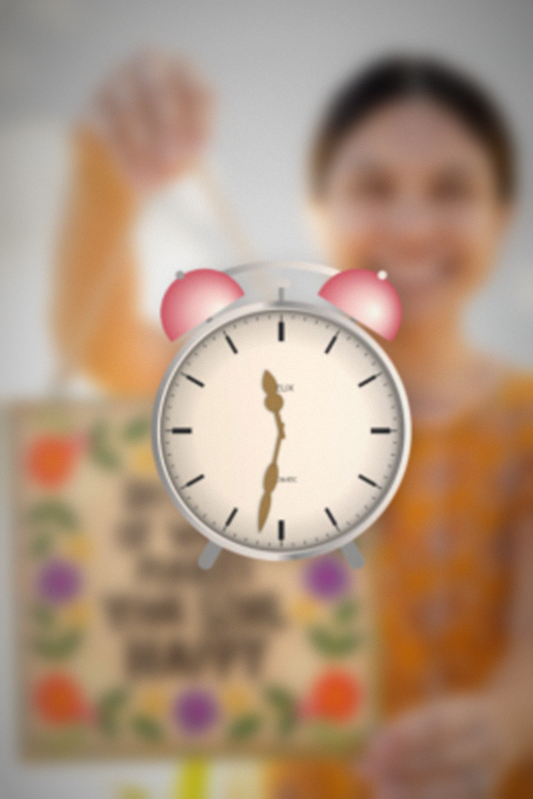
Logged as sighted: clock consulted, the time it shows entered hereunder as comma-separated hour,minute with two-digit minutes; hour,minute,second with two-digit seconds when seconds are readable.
11,32
